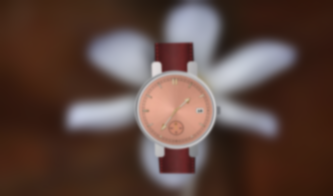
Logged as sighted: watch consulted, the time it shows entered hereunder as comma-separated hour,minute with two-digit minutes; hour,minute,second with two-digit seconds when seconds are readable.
1,36
